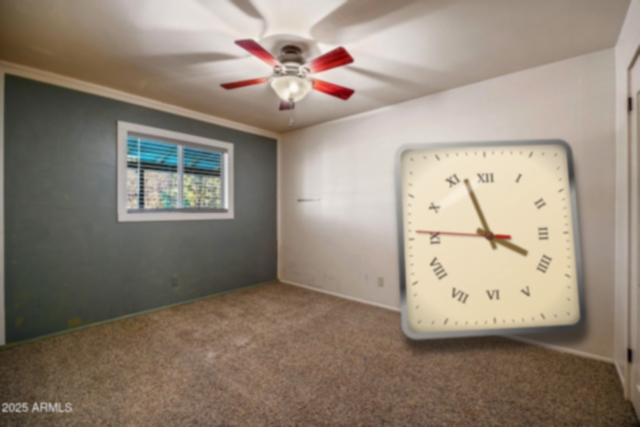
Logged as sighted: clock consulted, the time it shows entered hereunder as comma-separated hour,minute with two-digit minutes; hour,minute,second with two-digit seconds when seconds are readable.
3,56,46
